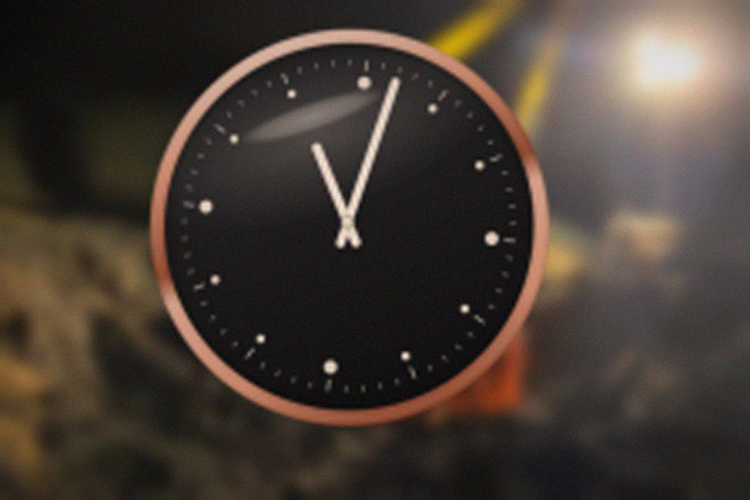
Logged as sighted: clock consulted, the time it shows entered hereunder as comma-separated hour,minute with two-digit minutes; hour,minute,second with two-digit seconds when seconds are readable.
11,02
